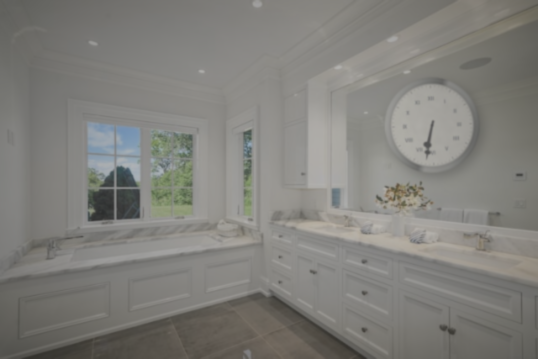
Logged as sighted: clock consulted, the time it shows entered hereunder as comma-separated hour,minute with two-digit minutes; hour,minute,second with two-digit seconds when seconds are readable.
6,32
